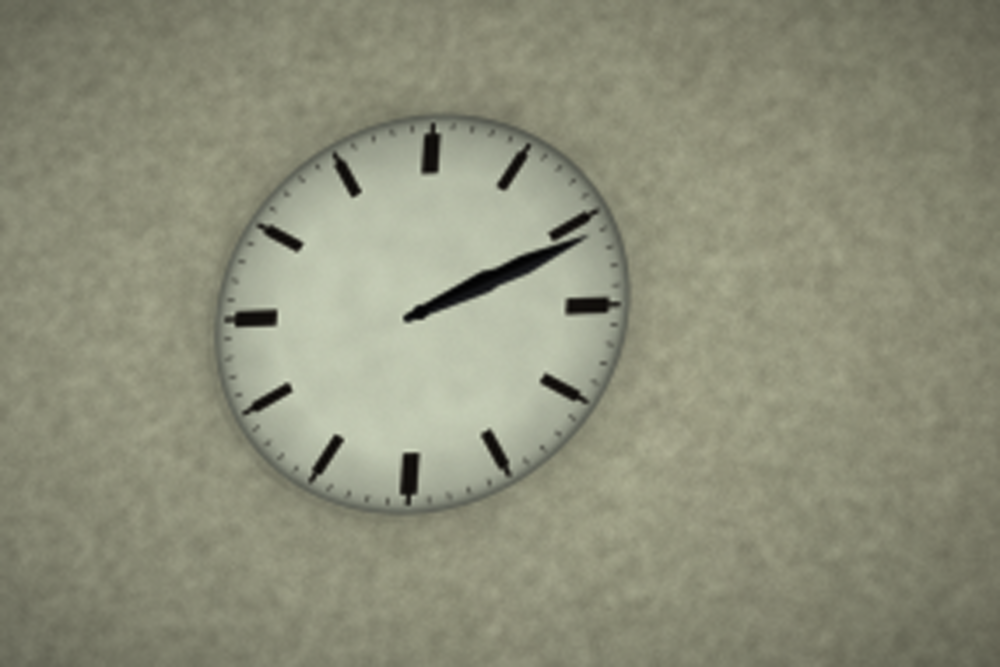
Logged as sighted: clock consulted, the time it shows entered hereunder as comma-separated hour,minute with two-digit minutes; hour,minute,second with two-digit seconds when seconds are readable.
2,11
